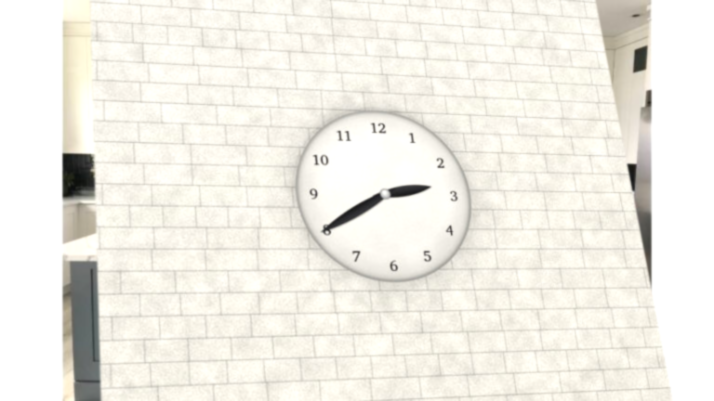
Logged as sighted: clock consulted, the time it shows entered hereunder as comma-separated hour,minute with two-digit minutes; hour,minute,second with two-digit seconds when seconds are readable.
2,40
